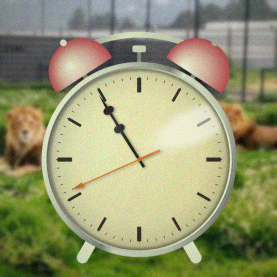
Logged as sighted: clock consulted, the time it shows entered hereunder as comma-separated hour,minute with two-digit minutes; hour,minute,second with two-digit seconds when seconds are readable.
10,54,41
